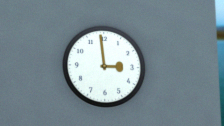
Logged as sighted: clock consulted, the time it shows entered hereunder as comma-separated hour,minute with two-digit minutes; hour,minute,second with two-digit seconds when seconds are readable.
2,59
